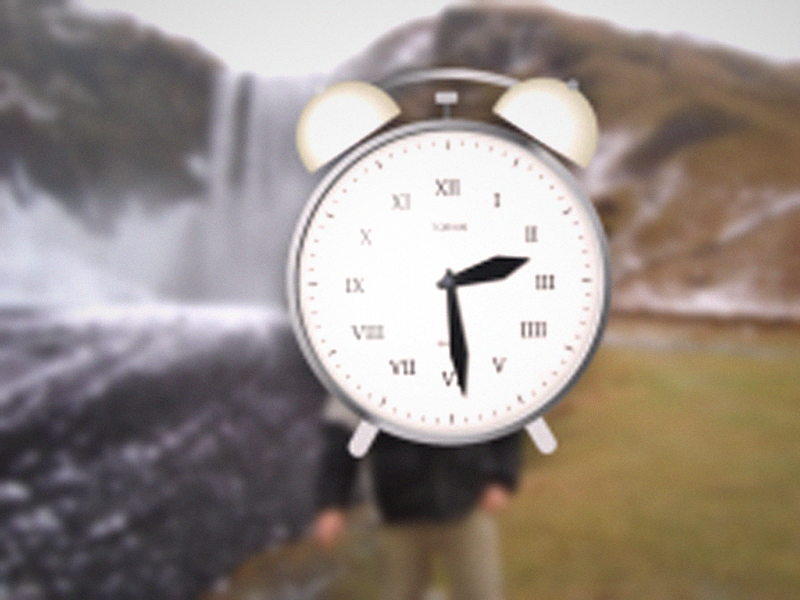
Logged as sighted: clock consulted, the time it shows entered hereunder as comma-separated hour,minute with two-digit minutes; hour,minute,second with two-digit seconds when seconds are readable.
2,29
